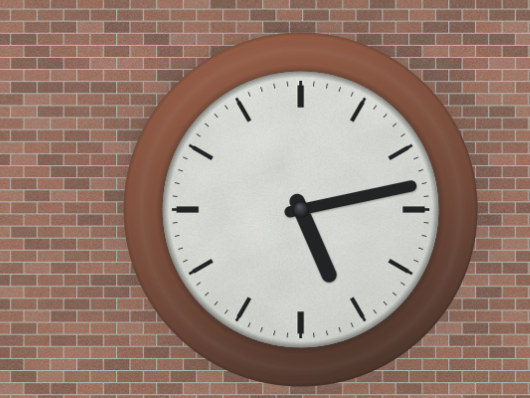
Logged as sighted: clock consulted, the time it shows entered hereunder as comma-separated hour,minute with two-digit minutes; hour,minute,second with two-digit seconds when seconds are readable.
5,13
